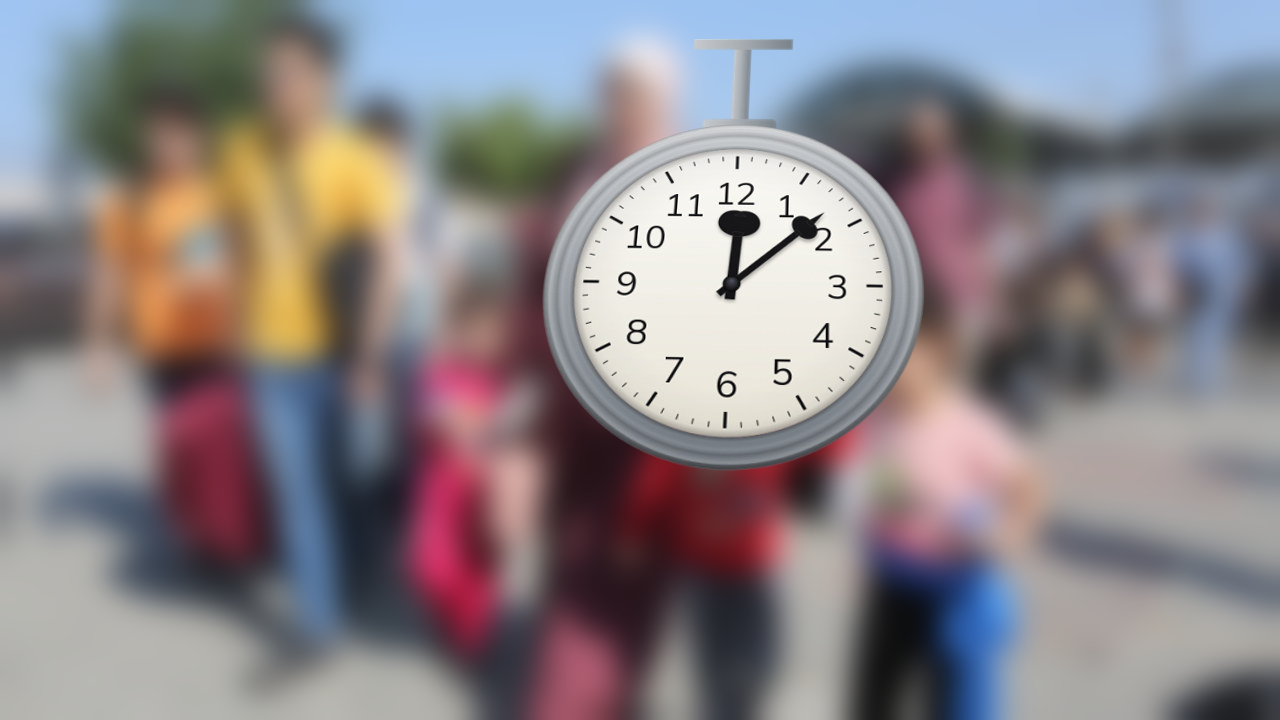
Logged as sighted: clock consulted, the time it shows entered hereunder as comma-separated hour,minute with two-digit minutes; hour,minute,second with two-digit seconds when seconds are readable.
12,08
